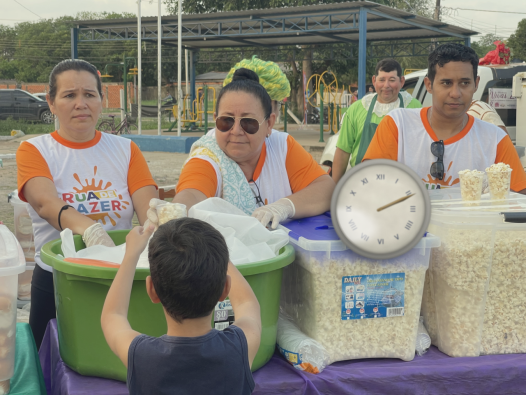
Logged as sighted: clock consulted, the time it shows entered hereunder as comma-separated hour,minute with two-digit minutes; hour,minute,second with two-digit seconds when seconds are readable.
2,11
